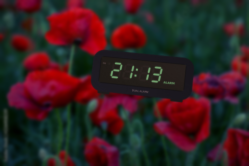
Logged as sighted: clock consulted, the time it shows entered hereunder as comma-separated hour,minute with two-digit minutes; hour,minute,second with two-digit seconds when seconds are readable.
21,13
